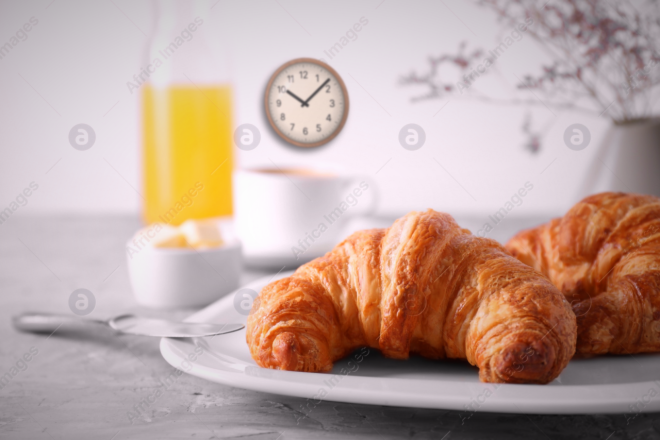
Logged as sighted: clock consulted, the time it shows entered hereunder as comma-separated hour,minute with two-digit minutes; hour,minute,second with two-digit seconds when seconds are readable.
10,08
